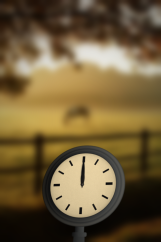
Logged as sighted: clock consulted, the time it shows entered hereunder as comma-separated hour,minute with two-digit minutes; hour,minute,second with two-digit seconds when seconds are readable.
12,00
